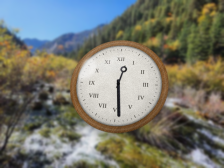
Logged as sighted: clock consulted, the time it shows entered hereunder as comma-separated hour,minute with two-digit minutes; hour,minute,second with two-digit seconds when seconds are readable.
12,29
